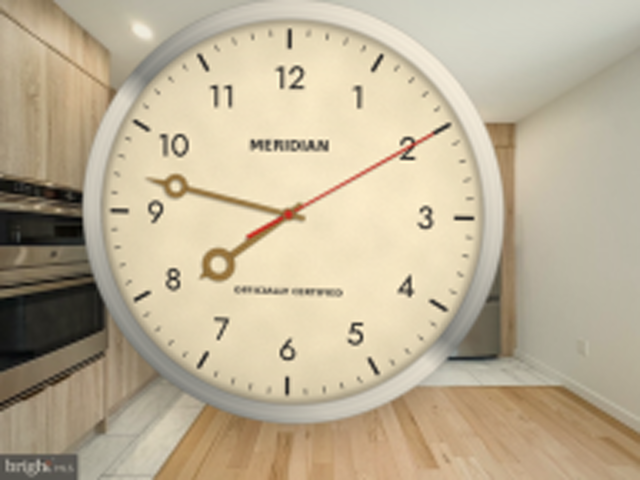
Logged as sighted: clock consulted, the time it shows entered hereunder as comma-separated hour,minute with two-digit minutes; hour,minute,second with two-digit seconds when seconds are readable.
7,47,10
